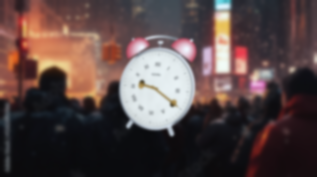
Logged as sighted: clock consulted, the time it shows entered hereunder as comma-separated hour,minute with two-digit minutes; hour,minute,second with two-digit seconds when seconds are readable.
9,20
